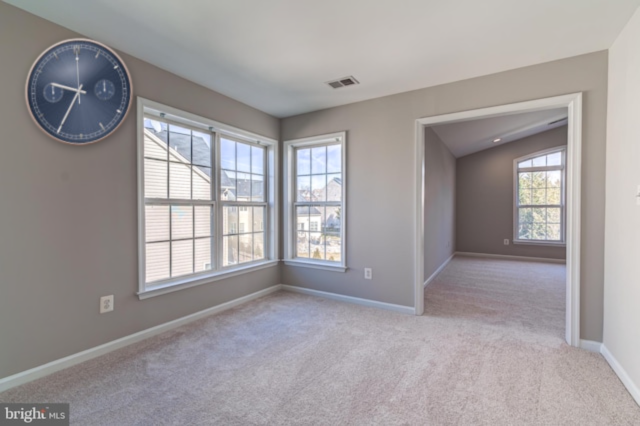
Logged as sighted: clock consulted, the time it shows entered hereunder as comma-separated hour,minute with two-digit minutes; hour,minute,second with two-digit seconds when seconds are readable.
9,35
